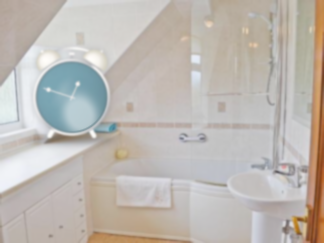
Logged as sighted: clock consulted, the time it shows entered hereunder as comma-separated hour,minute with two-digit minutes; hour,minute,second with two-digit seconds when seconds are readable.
12,48
